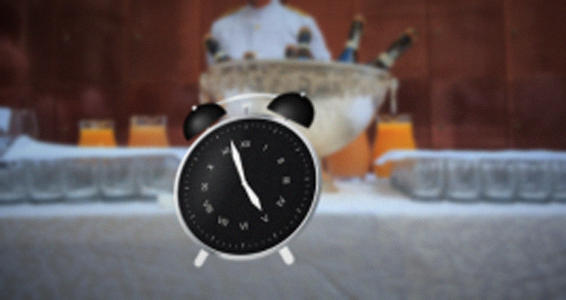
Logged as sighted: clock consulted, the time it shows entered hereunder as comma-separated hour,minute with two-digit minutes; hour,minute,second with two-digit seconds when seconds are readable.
4,57
